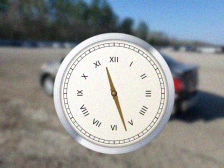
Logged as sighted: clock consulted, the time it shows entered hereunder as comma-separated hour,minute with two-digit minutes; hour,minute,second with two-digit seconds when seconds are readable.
11,27
